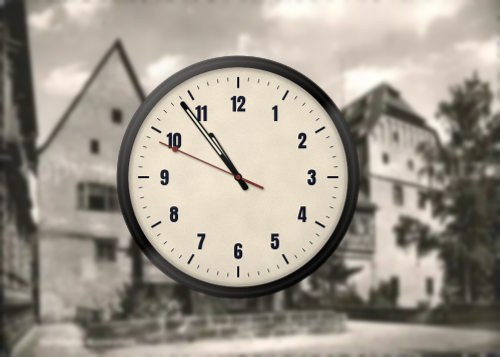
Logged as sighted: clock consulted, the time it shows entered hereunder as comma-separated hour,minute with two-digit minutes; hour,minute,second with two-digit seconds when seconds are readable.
10,53,49
